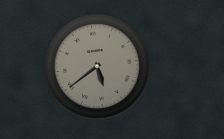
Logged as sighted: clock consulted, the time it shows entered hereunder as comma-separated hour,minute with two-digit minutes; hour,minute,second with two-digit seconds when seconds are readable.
5,40
